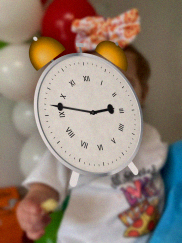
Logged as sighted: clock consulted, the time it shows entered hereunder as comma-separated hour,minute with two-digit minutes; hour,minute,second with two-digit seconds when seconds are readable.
2,47
